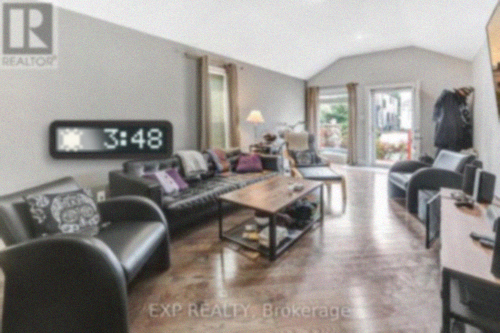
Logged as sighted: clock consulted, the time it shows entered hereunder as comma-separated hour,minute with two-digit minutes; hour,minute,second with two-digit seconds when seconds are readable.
3,48
